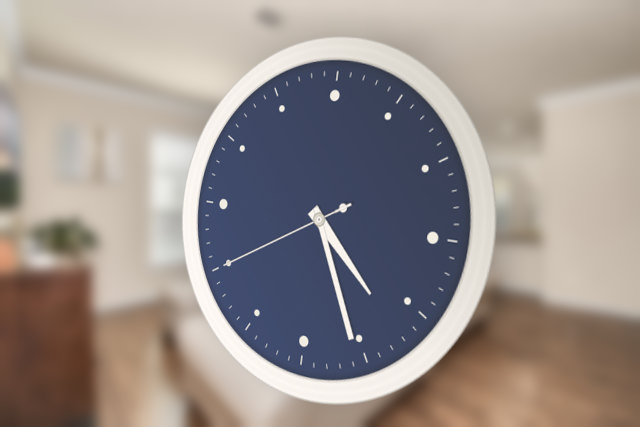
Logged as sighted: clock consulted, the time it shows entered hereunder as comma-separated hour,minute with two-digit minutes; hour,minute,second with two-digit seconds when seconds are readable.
4,25,40
